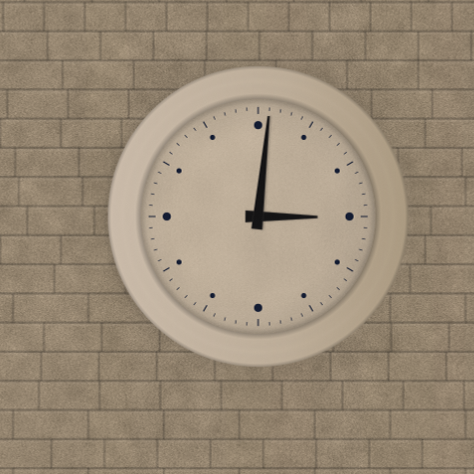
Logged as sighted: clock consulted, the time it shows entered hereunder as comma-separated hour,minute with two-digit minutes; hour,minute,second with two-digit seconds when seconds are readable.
3,01
